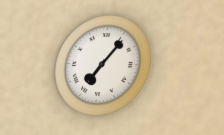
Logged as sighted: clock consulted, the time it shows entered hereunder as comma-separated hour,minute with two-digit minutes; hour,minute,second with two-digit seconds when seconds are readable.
7,06
